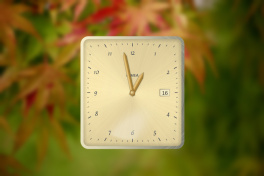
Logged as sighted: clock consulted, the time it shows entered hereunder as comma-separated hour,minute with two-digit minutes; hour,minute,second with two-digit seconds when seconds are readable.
12,58
